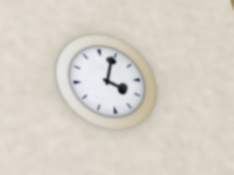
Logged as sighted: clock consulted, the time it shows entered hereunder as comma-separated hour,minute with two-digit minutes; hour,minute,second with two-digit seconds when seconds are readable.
4,04
